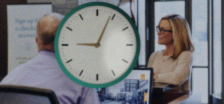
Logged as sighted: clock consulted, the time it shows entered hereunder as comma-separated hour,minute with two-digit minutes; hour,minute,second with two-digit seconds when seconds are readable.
9,04
